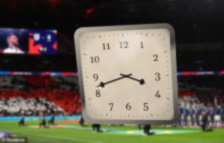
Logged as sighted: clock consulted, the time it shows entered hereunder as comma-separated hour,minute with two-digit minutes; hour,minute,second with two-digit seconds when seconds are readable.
3,42
